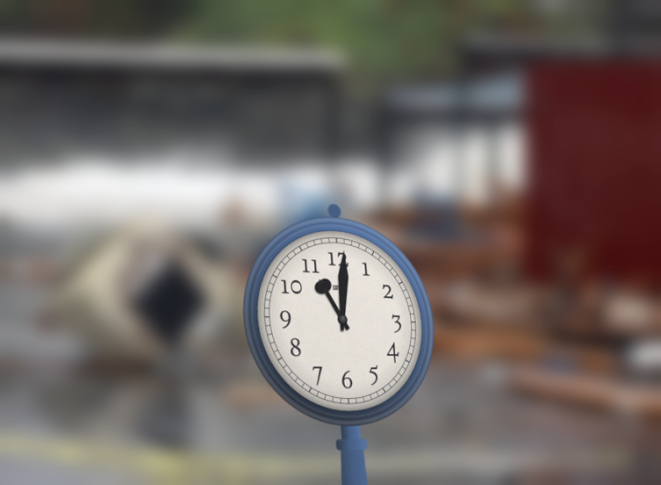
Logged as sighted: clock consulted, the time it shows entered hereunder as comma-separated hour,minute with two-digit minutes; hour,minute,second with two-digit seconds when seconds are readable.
11,01
